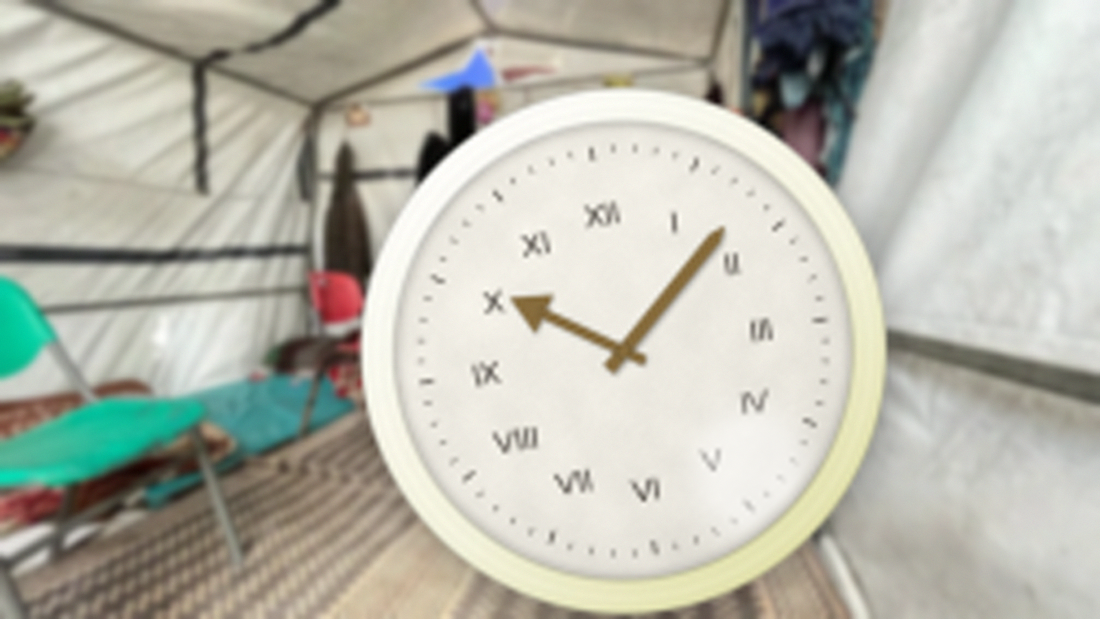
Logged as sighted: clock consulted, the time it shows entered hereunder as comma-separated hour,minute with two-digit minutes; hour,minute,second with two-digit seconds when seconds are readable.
10,08
